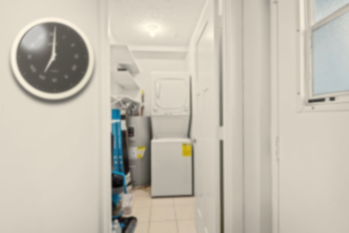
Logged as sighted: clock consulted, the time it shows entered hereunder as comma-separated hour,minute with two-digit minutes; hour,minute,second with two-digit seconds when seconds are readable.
7,01
